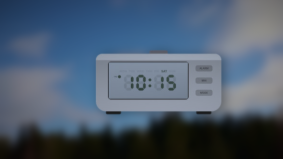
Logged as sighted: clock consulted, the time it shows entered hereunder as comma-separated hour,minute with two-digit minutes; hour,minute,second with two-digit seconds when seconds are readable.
10,15
